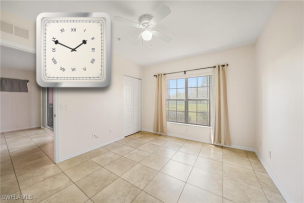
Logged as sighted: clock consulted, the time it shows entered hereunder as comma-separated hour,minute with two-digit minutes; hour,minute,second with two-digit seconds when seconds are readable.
1,49
